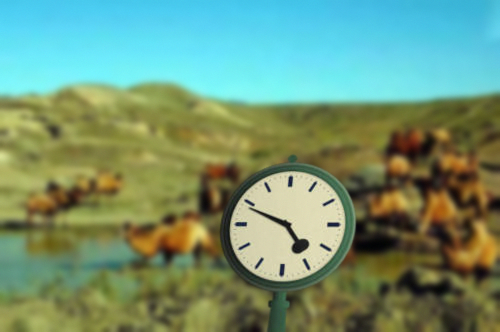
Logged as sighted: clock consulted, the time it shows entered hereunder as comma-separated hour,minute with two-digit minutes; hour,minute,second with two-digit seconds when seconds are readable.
4,49
